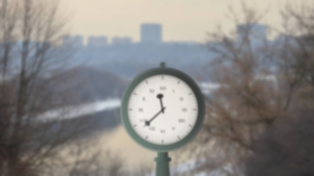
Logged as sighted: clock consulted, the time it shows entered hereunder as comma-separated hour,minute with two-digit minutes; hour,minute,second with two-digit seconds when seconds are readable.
11,38
